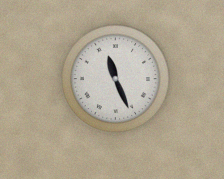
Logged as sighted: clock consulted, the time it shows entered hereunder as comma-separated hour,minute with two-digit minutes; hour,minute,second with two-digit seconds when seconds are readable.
11,26
